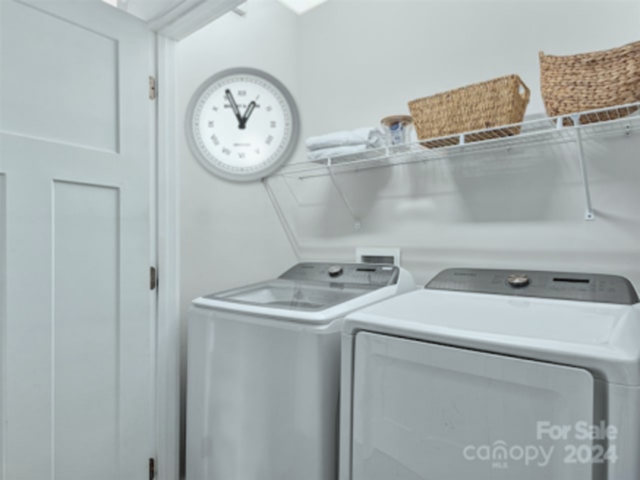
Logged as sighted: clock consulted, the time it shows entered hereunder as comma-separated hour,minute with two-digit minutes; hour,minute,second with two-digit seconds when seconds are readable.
12,56
